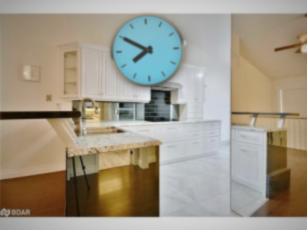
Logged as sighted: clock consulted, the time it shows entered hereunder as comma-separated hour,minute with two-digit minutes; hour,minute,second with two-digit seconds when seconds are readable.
7,50
